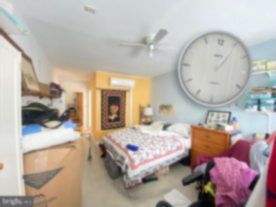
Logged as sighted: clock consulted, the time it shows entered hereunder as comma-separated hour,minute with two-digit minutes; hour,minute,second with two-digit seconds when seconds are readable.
1,05
